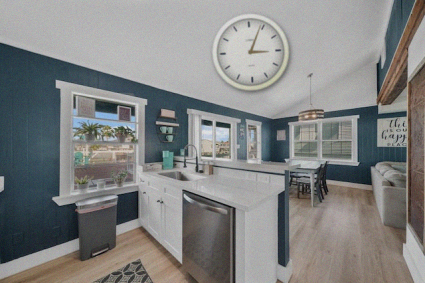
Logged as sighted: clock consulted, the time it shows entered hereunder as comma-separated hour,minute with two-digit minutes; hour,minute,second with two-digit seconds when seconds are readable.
3,04
